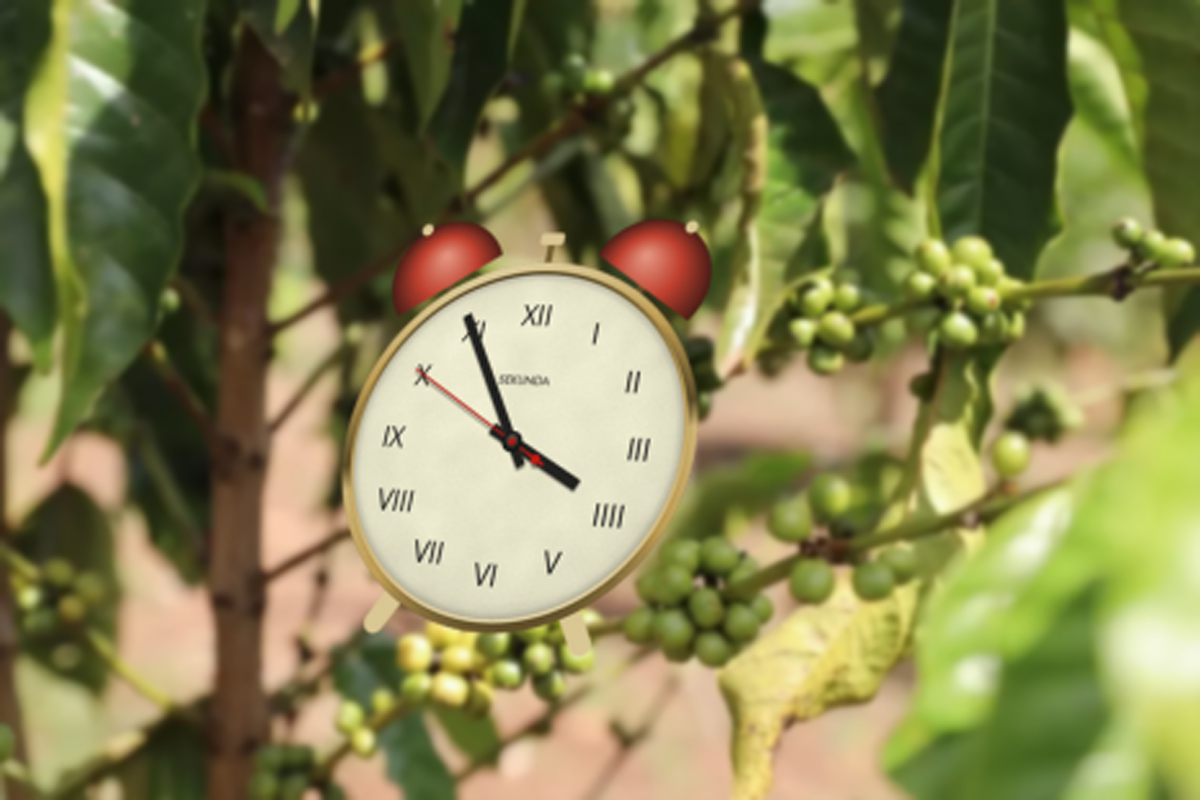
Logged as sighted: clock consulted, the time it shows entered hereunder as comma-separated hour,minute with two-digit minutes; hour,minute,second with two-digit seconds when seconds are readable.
3,54,50
